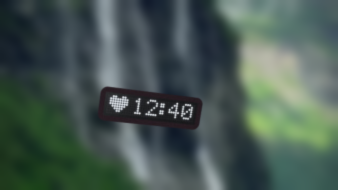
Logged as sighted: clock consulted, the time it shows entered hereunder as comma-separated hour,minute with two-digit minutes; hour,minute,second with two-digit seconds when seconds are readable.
12,40
